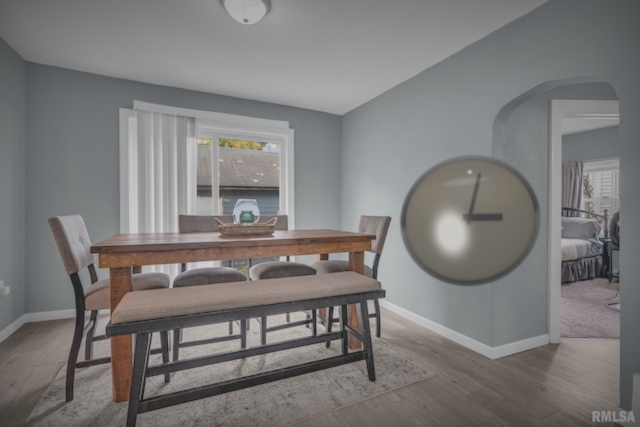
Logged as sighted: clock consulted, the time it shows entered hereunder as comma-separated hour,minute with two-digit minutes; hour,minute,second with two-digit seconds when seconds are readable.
3,02
